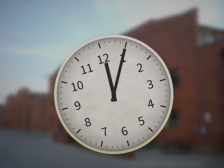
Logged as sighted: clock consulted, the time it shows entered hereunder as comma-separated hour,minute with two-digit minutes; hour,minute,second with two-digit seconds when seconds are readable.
12,05
